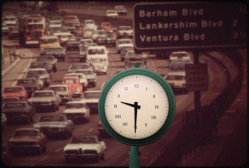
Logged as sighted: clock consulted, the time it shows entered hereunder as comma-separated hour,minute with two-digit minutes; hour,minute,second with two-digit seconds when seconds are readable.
9,30
